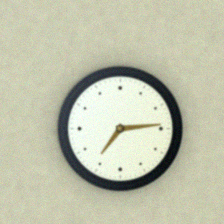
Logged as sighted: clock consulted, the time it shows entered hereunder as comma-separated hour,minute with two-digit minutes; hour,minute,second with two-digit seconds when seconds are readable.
7,14
